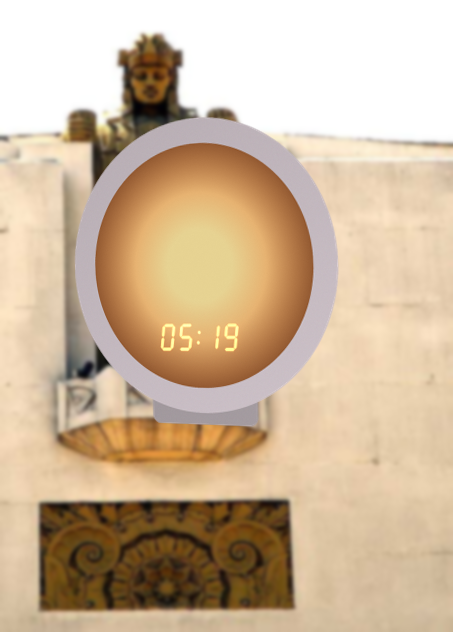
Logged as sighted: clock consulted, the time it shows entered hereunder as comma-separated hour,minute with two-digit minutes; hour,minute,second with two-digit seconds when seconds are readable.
5,19
